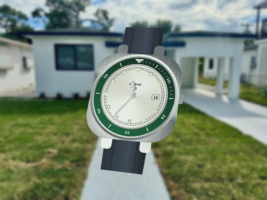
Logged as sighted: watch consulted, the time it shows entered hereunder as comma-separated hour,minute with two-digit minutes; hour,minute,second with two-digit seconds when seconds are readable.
11,36
